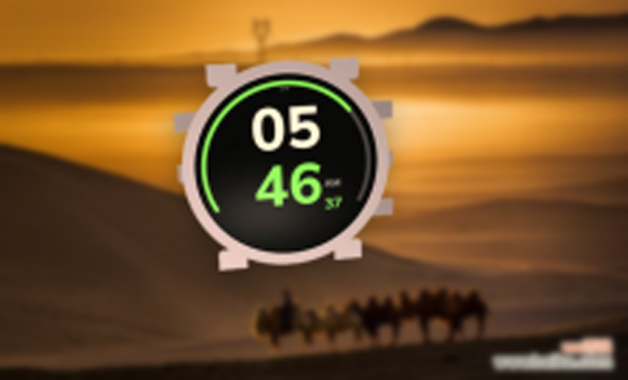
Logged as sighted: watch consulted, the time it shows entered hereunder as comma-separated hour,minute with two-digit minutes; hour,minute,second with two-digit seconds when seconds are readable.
5,46
